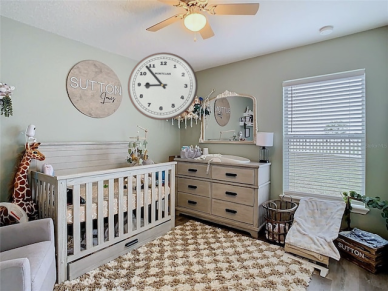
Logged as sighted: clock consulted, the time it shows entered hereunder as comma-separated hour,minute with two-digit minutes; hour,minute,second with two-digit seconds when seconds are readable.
8,53
